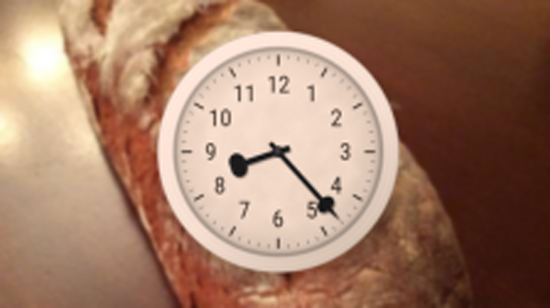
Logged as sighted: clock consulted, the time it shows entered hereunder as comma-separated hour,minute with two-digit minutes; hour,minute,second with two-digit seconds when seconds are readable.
8,23
